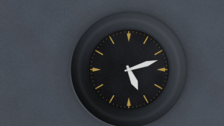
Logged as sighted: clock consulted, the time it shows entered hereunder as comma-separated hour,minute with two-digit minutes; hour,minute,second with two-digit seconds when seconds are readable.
5,12
